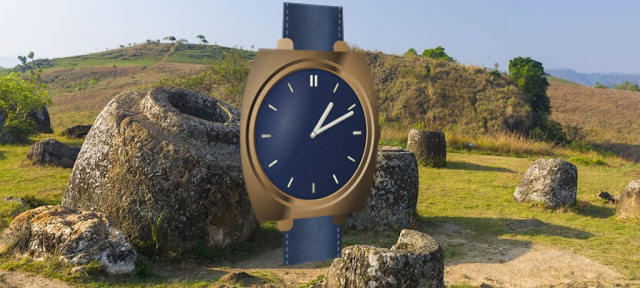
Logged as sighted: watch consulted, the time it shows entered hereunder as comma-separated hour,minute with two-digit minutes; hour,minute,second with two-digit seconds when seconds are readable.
1,11
